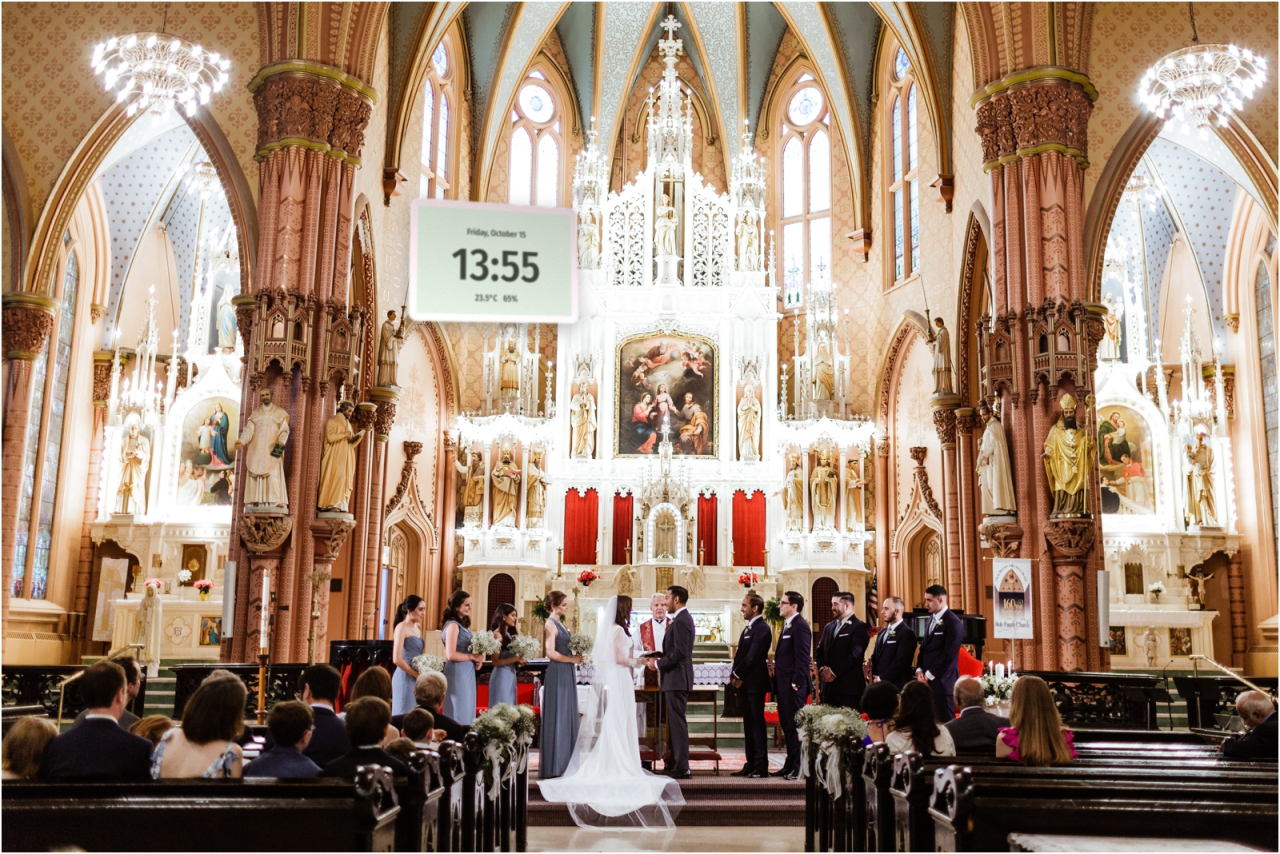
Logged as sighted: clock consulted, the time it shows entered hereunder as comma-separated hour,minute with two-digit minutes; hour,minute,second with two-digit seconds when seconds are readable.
13,55
